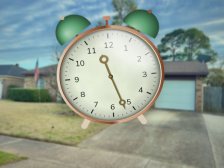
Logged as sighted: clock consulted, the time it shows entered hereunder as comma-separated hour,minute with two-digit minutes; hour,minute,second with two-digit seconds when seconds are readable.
11,27
